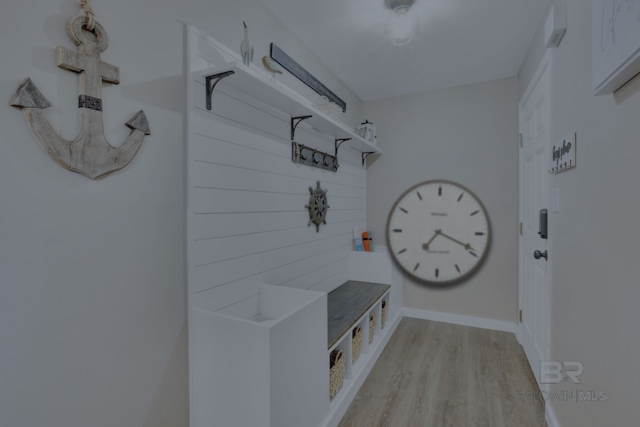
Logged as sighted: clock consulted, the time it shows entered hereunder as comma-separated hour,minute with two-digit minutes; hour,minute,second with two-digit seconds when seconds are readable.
7,19
